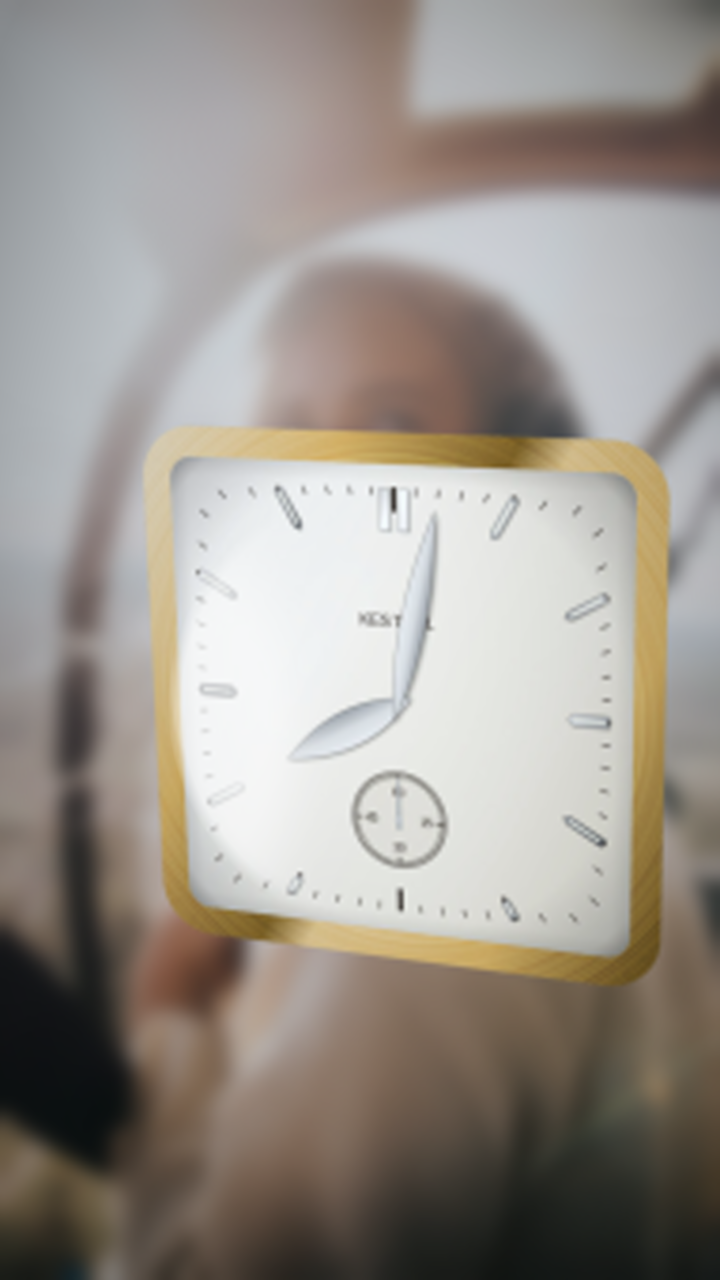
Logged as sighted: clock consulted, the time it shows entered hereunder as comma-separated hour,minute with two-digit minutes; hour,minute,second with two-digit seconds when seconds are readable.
8,02
